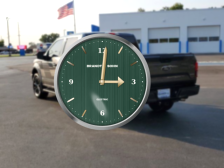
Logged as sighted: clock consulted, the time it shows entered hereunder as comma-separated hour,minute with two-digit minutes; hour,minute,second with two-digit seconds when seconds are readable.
3,01
